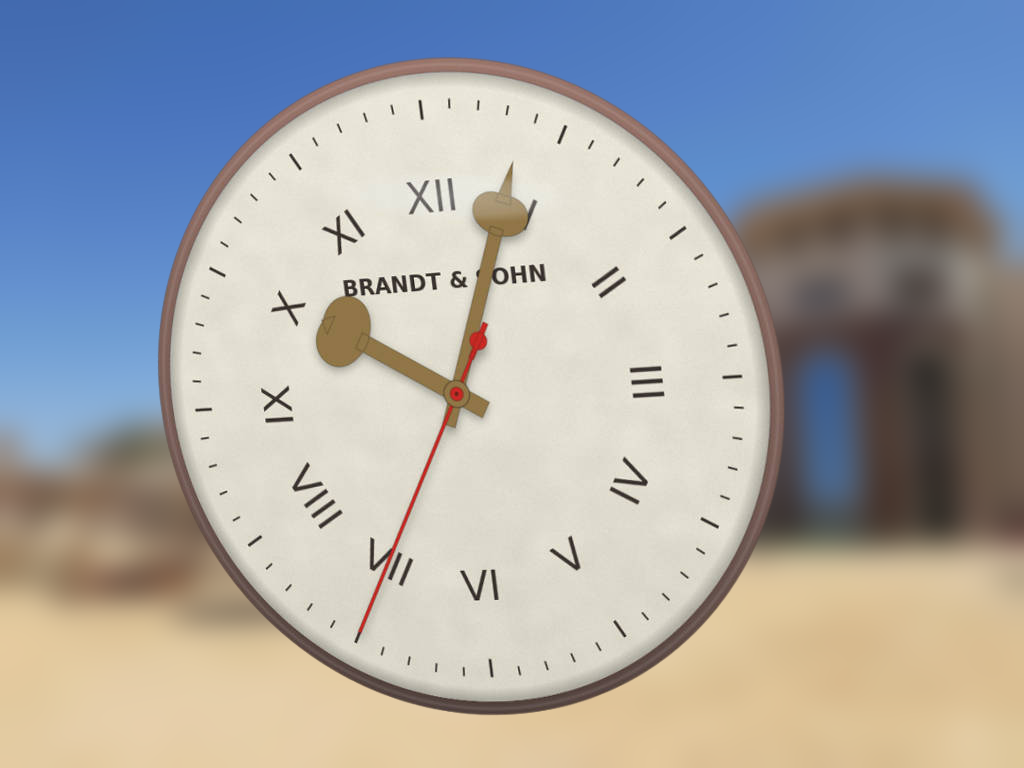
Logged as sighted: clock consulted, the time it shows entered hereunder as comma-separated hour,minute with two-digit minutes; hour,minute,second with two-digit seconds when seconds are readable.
10,03,35
